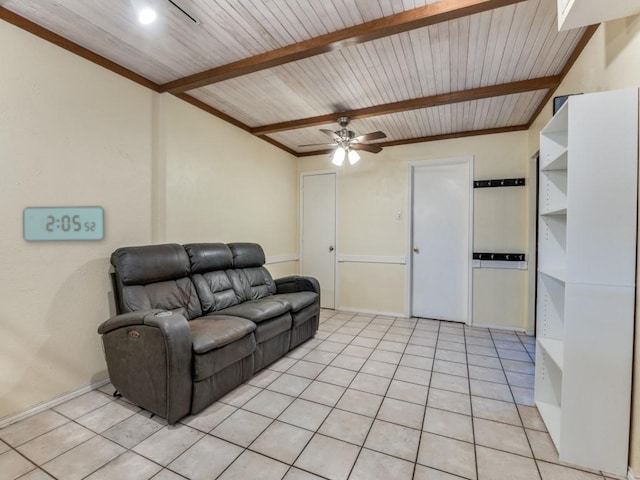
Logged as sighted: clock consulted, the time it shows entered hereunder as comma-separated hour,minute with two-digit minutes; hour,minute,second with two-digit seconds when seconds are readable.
2,05
